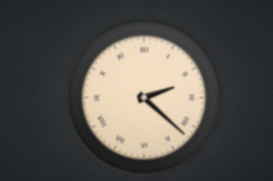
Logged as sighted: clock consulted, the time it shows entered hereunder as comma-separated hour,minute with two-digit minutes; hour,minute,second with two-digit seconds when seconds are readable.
2,22
